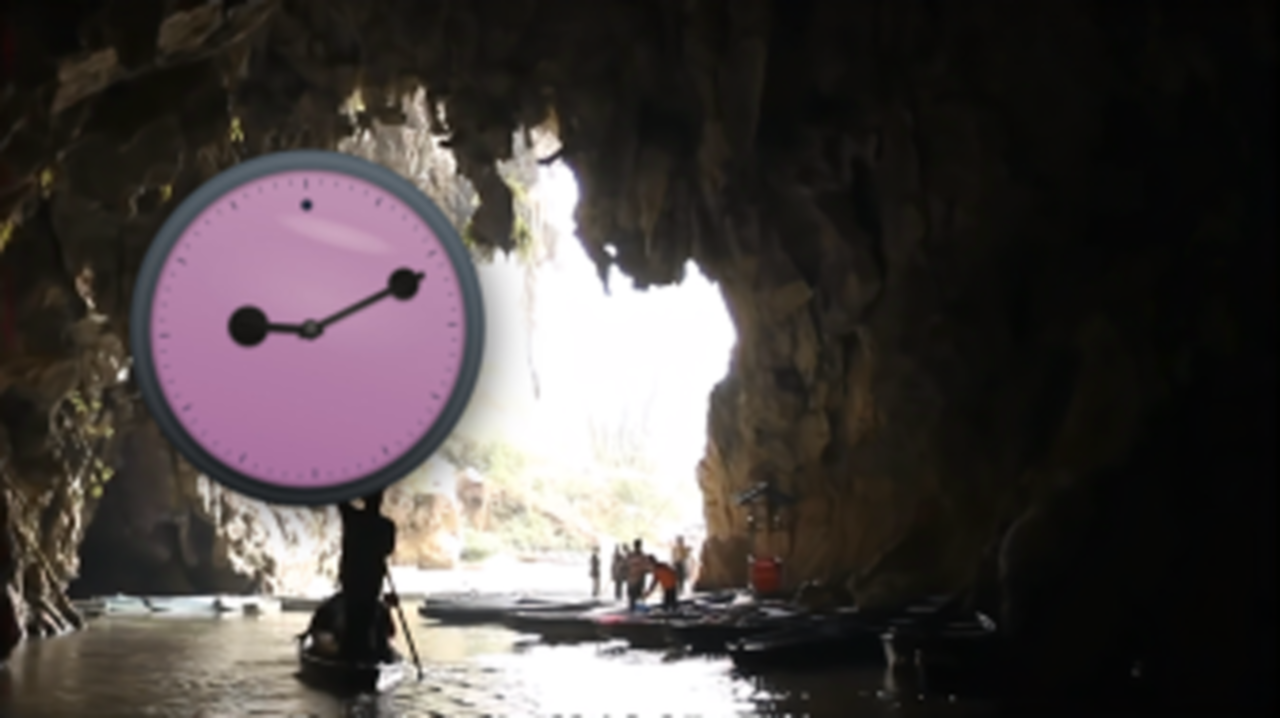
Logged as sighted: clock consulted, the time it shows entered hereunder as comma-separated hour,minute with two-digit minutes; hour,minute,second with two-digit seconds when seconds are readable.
9,11
